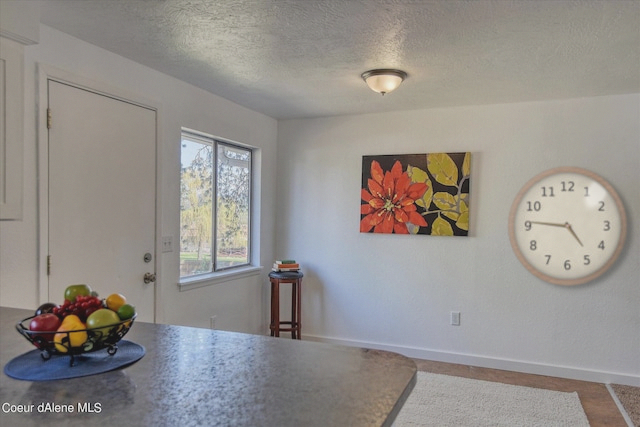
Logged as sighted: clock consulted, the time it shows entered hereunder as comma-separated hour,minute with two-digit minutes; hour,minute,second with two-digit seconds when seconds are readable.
4,46
